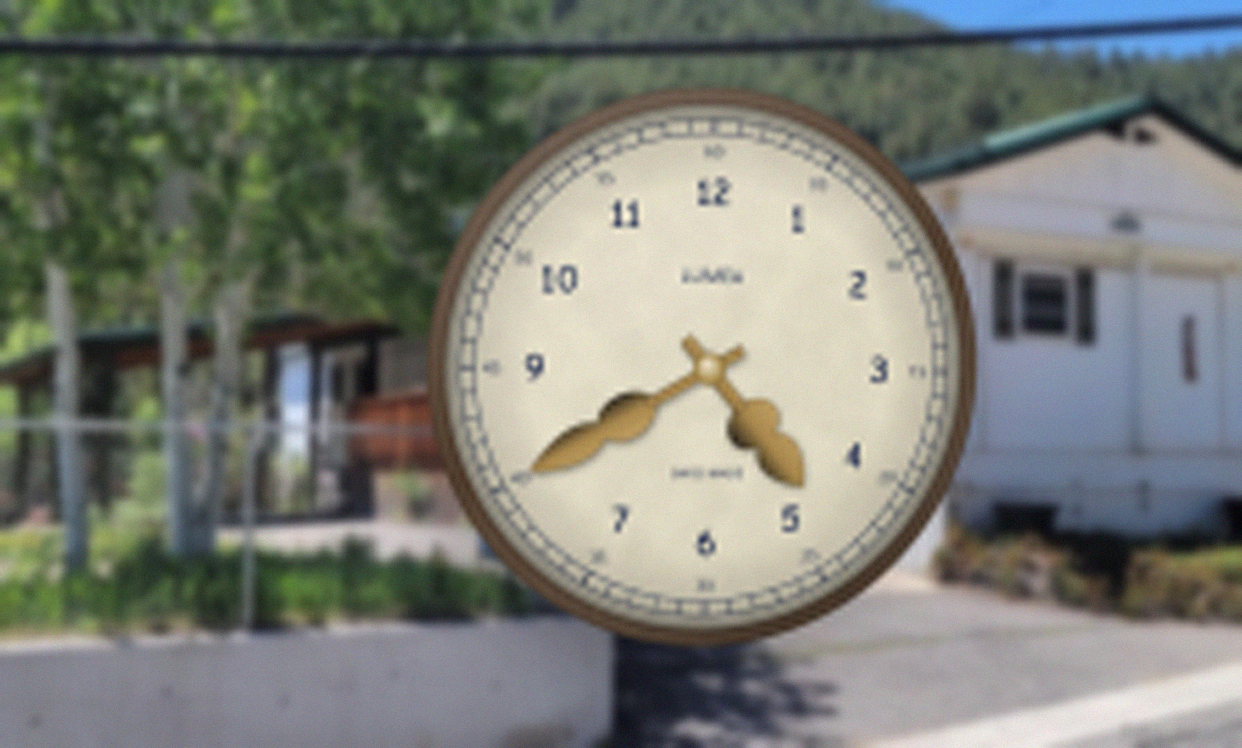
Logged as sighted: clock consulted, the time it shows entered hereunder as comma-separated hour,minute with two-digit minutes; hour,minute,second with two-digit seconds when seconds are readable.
4,40
